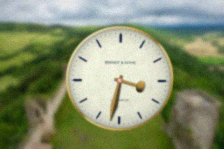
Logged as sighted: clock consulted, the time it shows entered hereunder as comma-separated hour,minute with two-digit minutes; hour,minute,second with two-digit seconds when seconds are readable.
3,32
